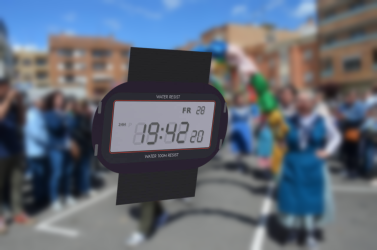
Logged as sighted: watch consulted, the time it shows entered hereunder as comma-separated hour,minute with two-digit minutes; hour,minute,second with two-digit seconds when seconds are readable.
19,42,20
